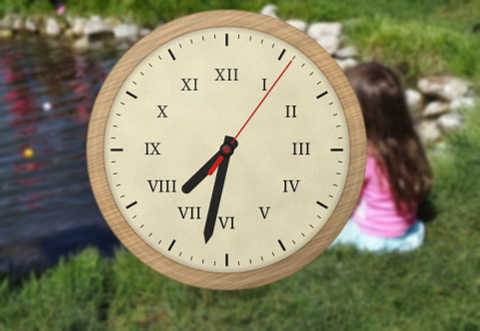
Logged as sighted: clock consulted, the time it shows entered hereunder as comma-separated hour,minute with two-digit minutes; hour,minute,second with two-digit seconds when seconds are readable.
7,32,06
